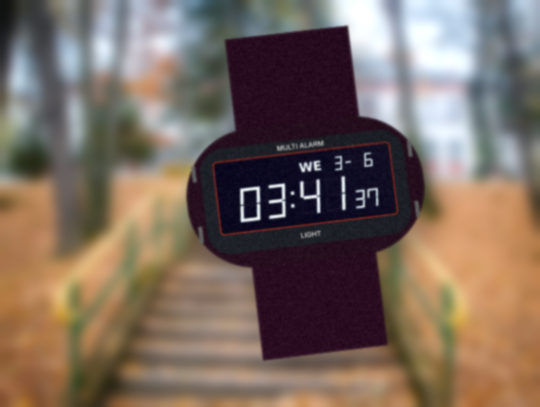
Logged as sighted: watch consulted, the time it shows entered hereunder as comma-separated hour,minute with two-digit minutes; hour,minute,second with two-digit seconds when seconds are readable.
3,41,37
